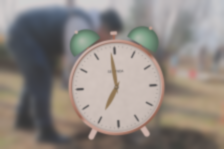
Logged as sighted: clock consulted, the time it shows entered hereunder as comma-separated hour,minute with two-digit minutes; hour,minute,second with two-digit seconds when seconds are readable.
6,59
